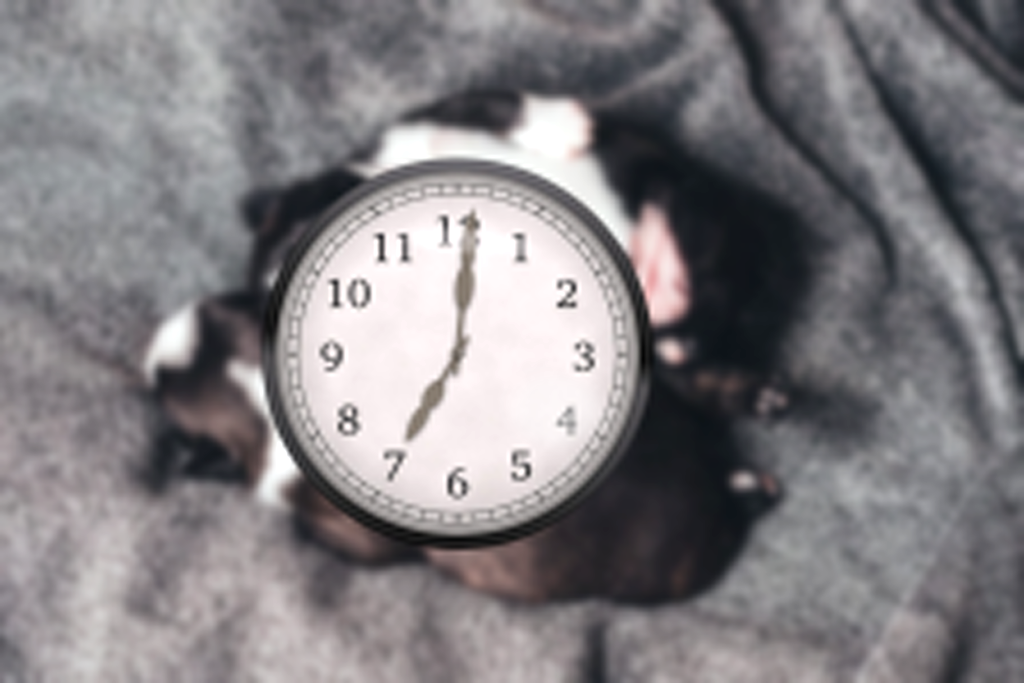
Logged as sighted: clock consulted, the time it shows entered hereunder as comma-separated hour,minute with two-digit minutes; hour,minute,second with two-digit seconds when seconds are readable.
7,01
